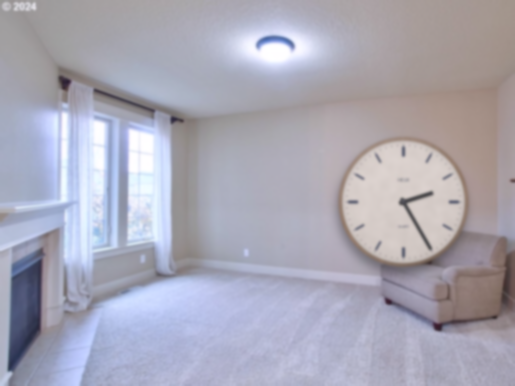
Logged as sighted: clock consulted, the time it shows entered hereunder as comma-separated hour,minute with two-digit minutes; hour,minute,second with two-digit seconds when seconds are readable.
2,25
